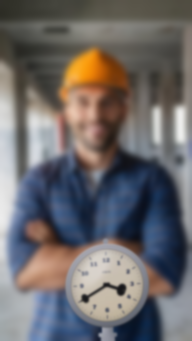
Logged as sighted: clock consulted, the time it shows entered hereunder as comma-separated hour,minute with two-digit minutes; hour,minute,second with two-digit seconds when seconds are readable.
3,40
